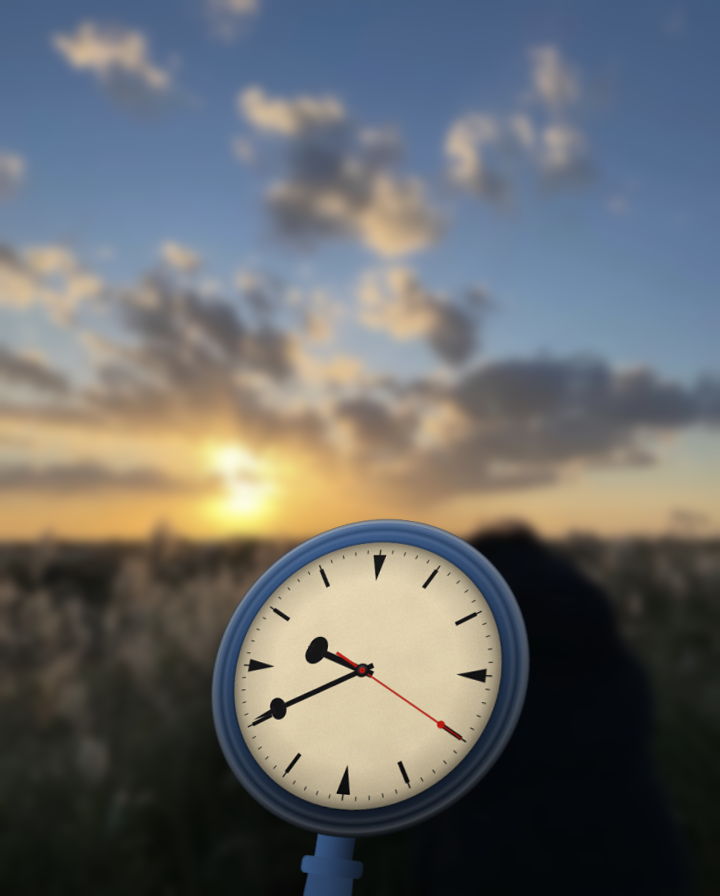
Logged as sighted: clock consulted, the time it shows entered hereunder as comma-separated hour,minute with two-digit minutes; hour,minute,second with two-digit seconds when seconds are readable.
9,40,20
